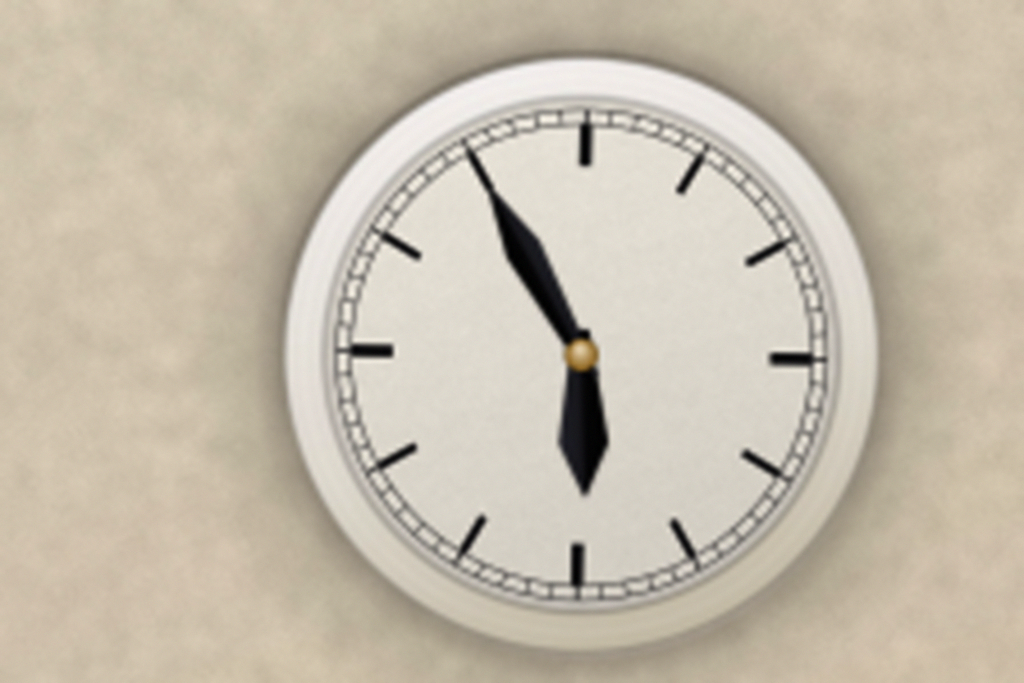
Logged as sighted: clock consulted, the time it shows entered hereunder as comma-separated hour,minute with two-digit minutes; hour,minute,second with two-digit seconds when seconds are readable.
5,55
